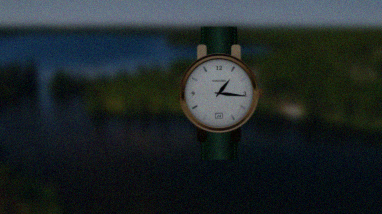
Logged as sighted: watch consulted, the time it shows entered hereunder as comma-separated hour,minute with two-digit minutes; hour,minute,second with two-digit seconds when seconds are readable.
1,16
